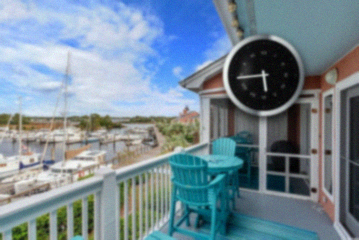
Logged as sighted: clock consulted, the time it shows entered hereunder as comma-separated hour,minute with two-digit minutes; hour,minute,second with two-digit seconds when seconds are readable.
5,44
